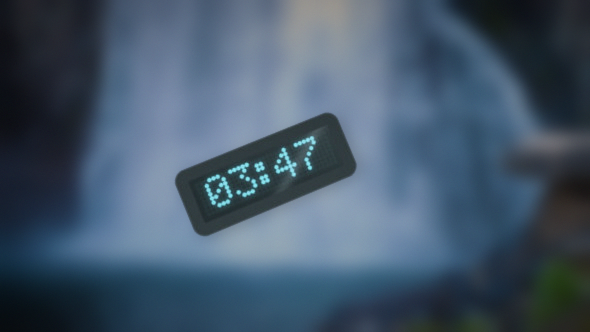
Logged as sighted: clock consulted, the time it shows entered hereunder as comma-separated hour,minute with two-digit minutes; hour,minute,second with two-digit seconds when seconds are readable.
3,47
